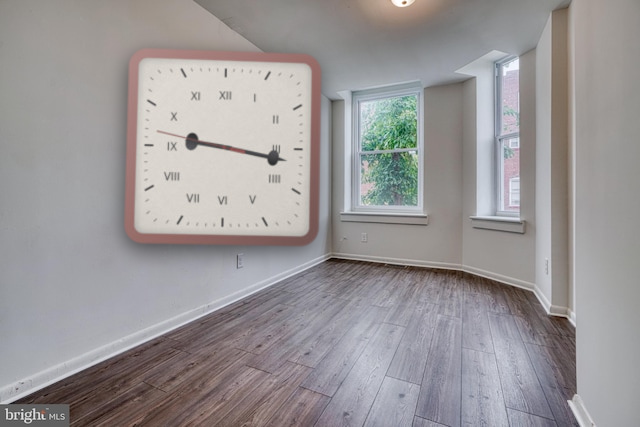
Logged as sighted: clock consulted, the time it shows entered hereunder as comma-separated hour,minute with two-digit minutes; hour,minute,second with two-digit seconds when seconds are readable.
9,16,47
